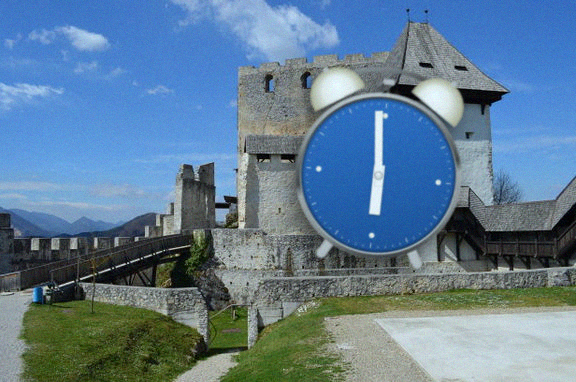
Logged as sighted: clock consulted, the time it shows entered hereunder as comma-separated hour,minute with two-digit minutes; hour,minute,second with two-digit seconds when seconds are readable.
5,59
